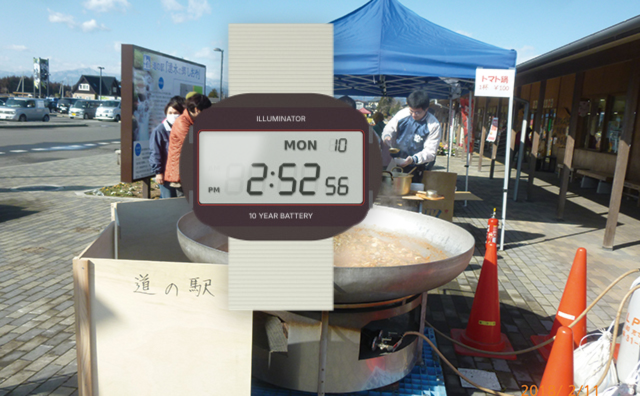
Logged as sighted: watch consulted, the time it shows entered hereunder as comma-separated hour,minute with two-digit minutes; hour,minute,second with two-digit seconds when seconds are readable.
2,52,56
